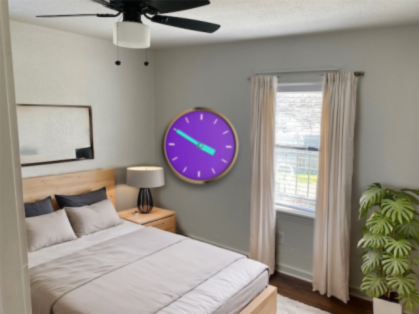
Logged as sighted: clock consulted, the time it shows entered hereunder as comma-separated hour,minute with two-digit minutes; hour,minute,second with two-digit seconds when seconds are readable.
3,50
